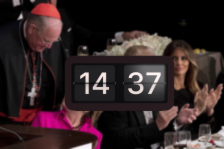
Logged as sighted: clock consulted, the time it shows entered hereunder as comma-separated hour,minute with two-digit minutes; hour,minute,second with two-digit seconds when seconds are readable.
14,37
